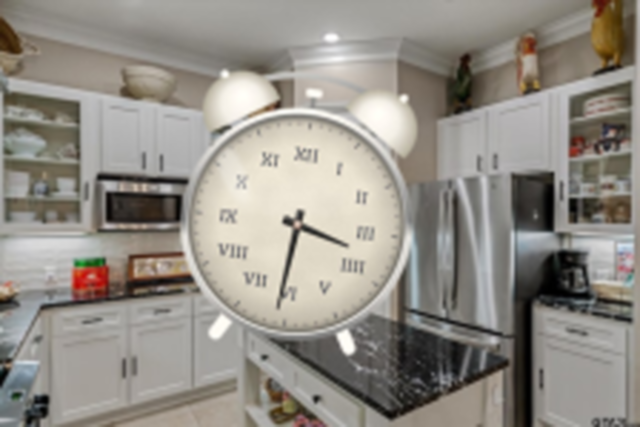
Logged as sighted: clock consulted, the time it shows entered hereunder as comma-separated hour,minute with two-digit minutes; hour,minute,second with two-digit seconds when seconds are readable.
3,31
